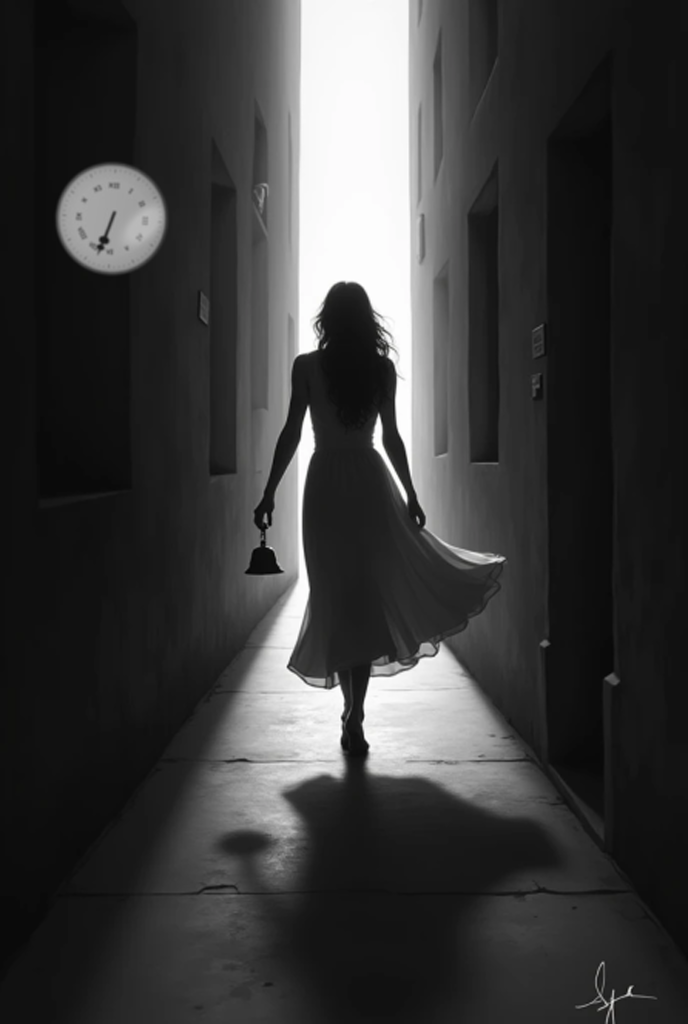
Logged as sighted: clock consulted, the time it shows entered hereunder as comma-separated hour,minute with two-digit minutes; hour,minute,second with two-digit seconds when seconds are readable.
6,33
